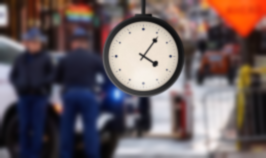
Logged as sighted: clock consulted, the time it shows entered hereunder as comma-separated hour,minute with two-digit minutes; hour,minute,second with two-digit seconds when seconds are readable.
4,06
